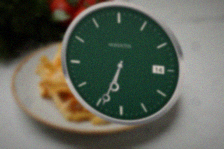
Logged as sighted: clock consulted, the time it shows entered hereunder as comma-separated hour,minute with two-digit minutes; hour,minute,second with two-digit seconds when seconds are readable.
6,34
